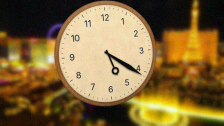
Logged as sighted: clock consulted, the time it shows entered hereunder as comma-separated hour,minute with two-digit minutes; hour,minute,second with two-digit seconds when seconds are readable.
5,21
